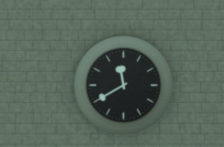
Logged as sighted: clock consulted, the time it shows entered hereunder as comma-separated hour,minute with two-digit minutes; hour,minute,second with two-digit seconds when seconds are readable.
11,40
